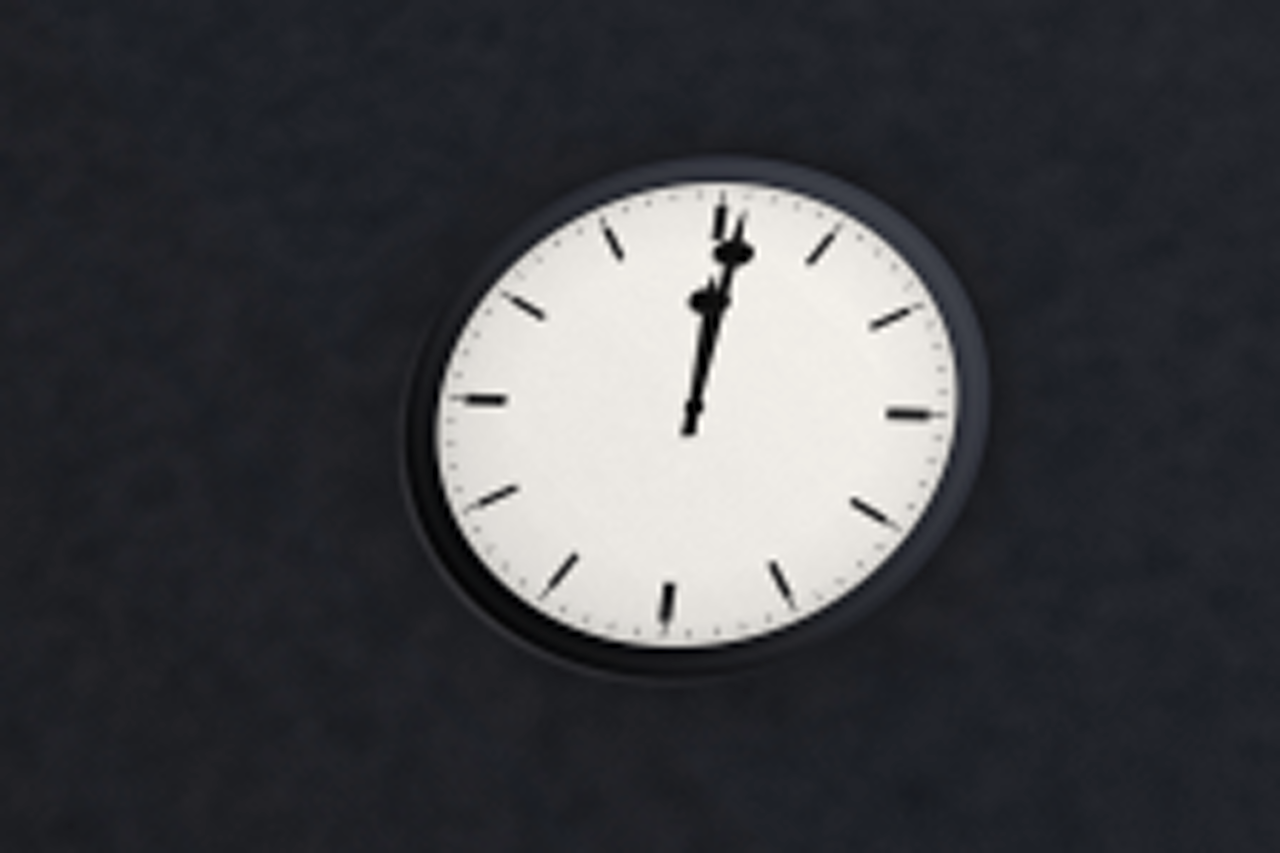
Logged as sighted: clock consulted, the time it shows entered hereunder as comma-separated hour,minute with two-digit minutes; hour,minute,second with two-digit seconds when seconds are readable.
12,01
